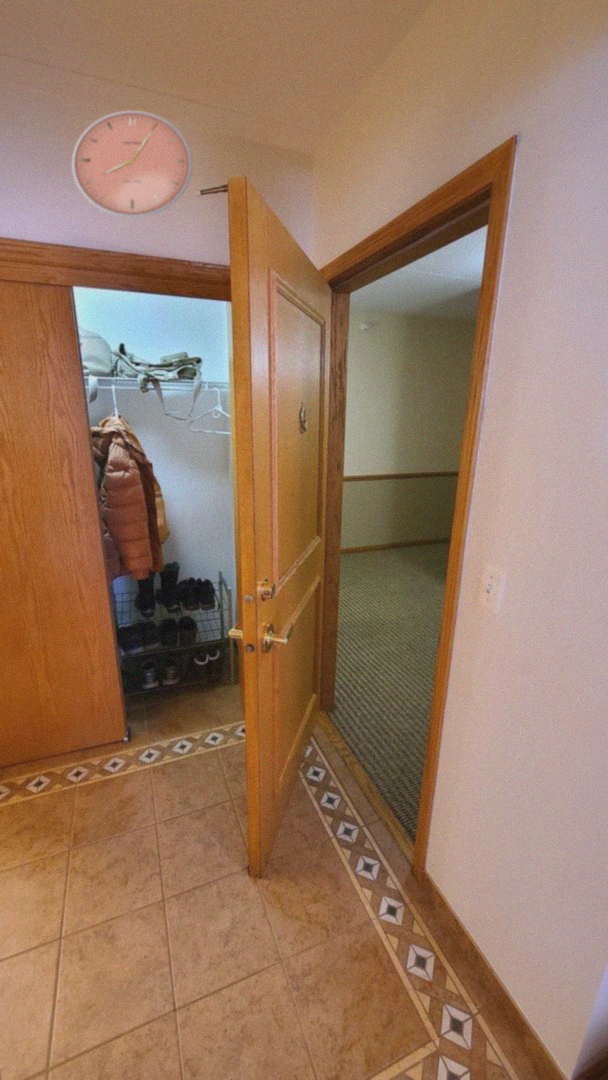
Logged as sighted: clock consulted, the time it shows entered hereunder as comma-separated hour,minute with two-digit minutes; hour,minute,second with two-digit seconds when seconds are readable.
8,05
